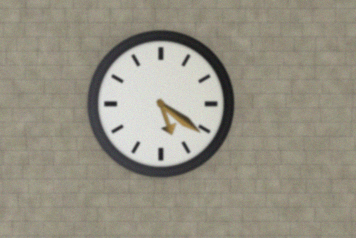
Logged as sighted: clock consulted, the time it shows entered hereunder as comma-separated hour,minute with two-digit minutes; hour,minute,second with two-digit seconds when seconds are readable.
5,21
